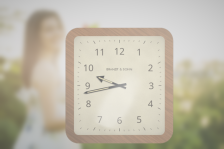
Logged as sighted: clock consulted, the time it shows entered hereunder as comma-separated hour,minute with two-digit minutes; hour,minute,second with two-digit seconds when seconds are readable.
9,43
